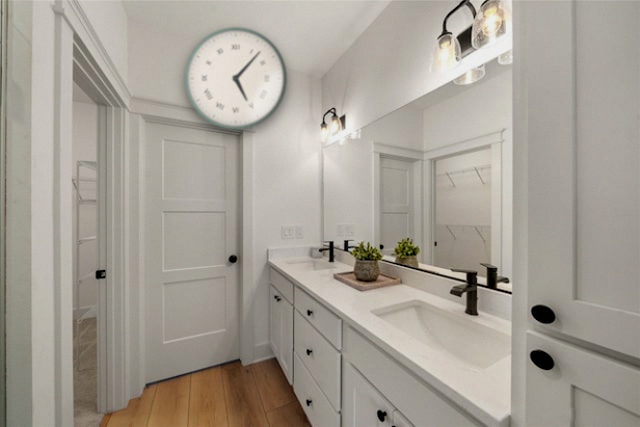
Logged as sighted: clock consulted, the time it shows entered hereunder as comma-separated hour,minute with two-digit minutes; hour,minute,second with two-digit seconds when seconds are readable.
5,07
